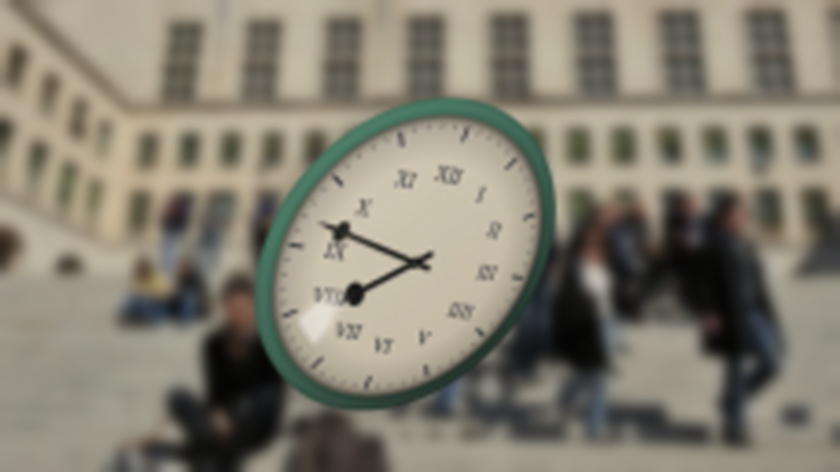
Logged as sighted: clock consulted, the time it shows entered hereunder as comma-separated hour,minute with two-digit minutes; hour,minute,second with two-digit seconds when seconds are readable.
7,47
